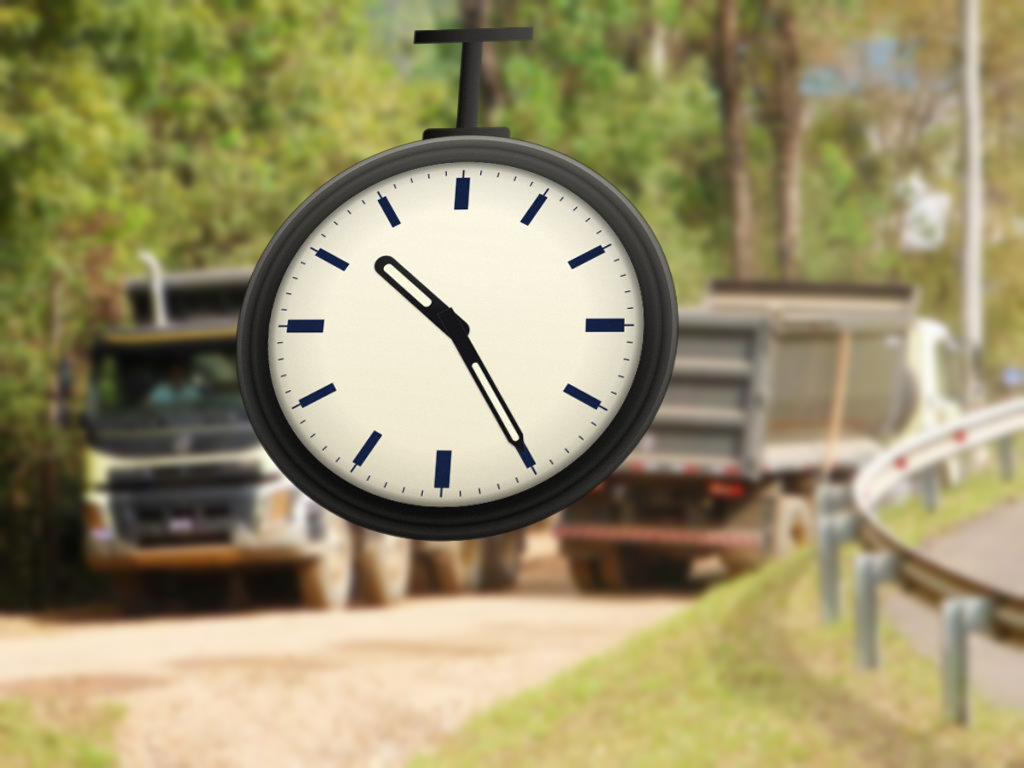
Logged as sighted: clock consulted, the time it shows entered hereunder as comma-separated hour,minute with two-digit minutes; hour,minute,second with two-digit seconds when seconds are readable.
10,25
